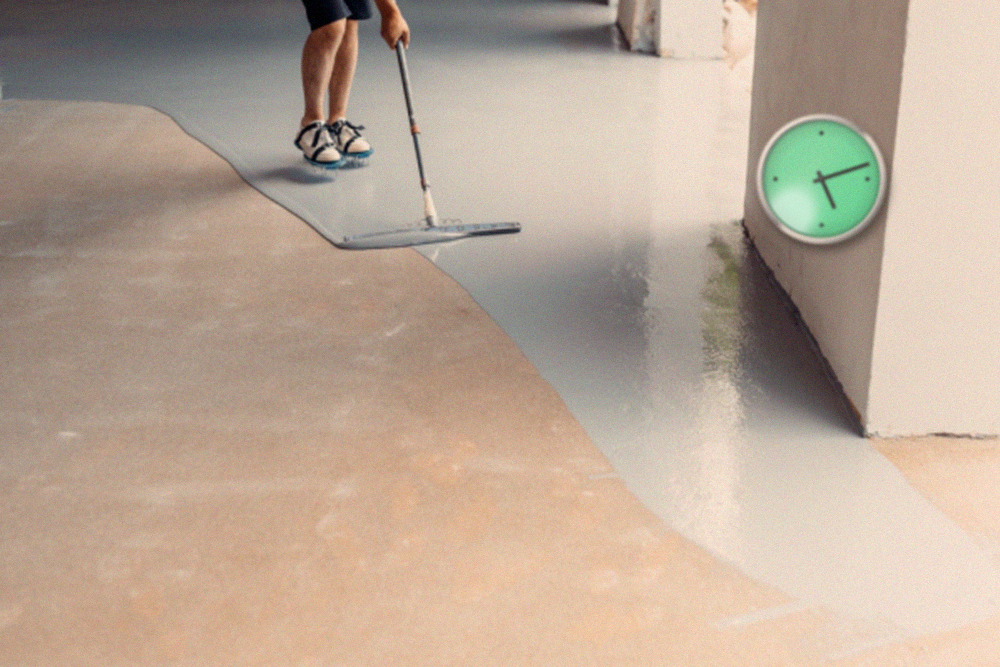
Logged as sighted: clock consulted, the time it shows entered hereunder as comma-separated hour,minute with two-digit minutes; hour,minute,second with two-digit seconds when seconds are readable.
5,12
